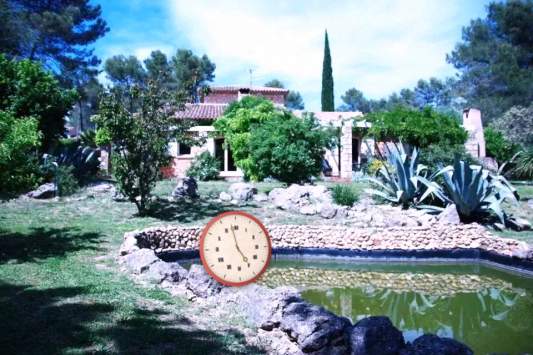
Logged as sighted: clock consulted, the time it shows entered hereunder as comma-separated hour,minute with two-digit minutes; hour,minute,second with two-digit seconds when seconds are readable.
4,58
